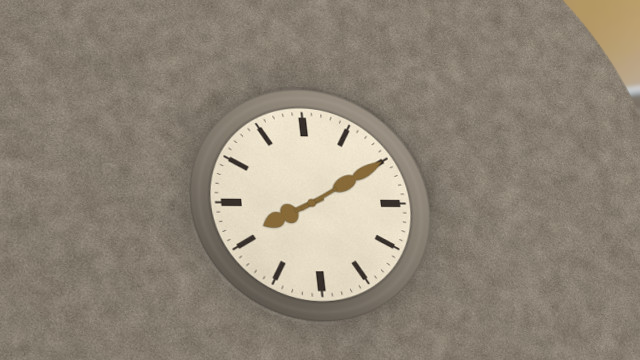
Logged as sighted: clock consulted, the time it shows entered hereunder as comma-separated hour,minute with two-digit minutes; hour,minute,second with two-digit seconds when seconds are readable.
8,10
